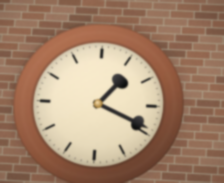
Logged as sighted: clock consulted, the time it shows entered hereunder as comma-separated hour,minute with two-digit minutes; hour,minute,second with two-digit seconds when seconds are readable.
1,19
